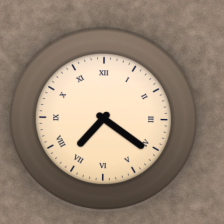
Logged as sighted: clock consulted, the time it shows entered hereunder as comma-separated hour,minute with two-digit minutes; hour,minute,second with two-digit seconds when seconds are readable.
7,21
